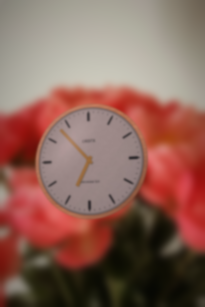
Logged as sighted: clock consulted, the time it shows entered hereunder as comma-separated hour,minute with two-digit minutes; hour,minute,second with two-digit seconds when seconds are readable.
6,53
